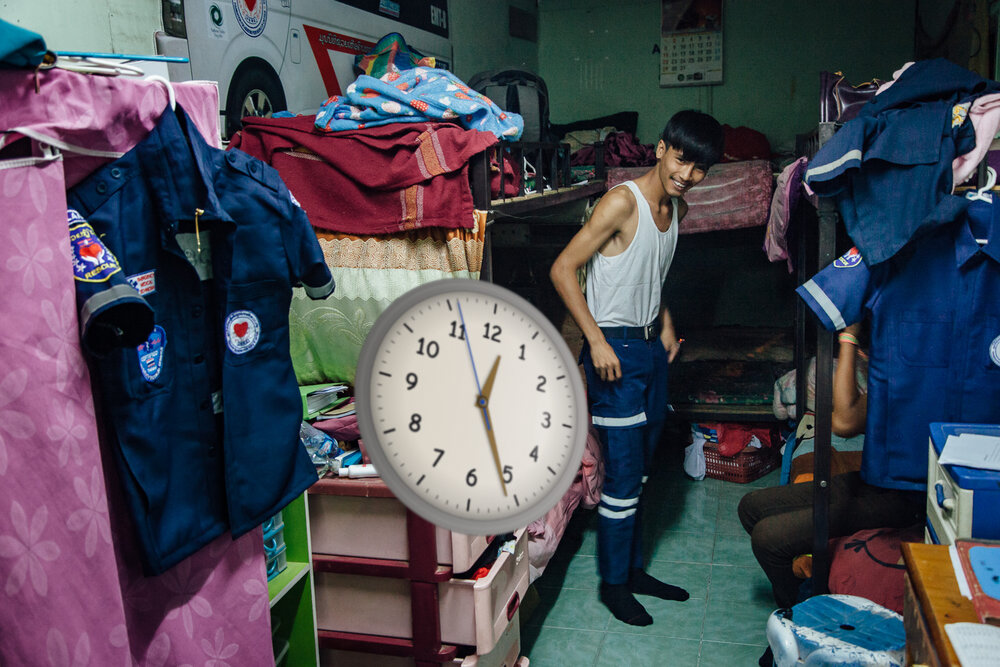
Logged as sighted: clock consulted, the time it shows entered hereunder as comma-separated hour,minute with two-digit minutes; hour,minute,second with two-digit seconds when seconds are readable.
12,25,56
